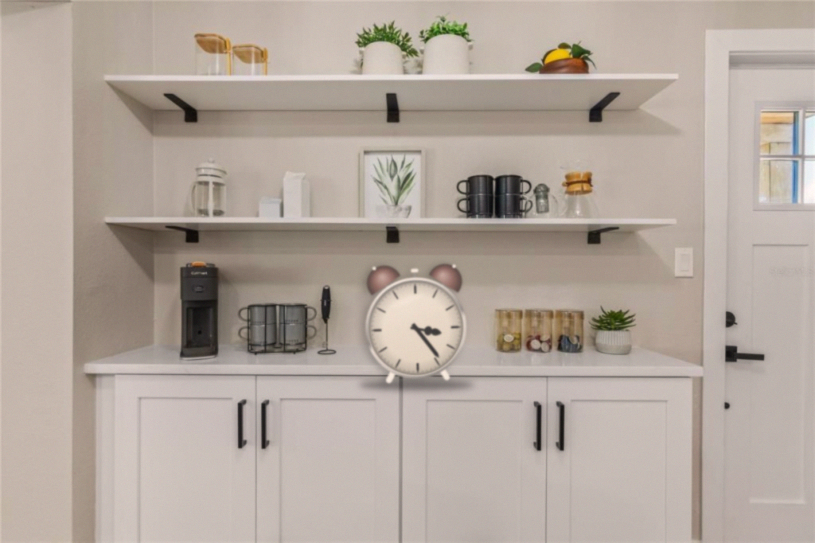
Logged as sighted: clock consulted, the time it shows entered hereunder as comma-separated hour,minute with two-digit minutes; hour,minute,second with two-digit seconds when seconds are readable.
3,24
